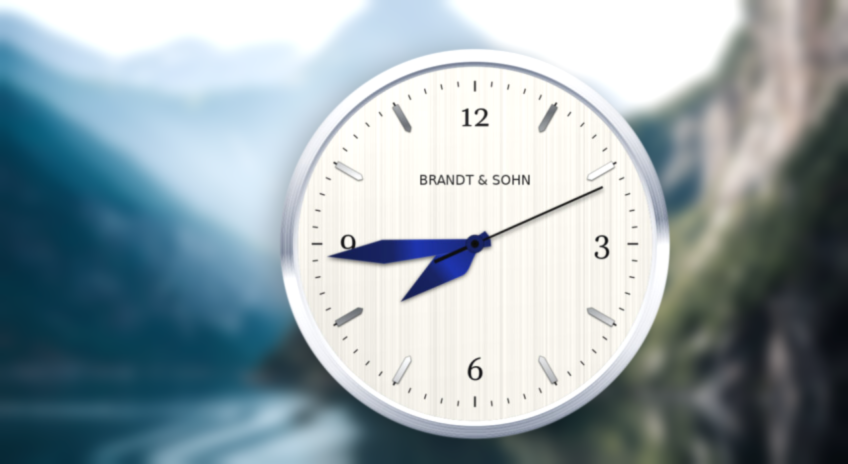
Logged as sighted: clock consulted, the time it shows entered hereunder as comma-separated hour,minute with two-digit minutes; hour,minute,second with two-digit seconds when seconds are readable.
7,44,11
